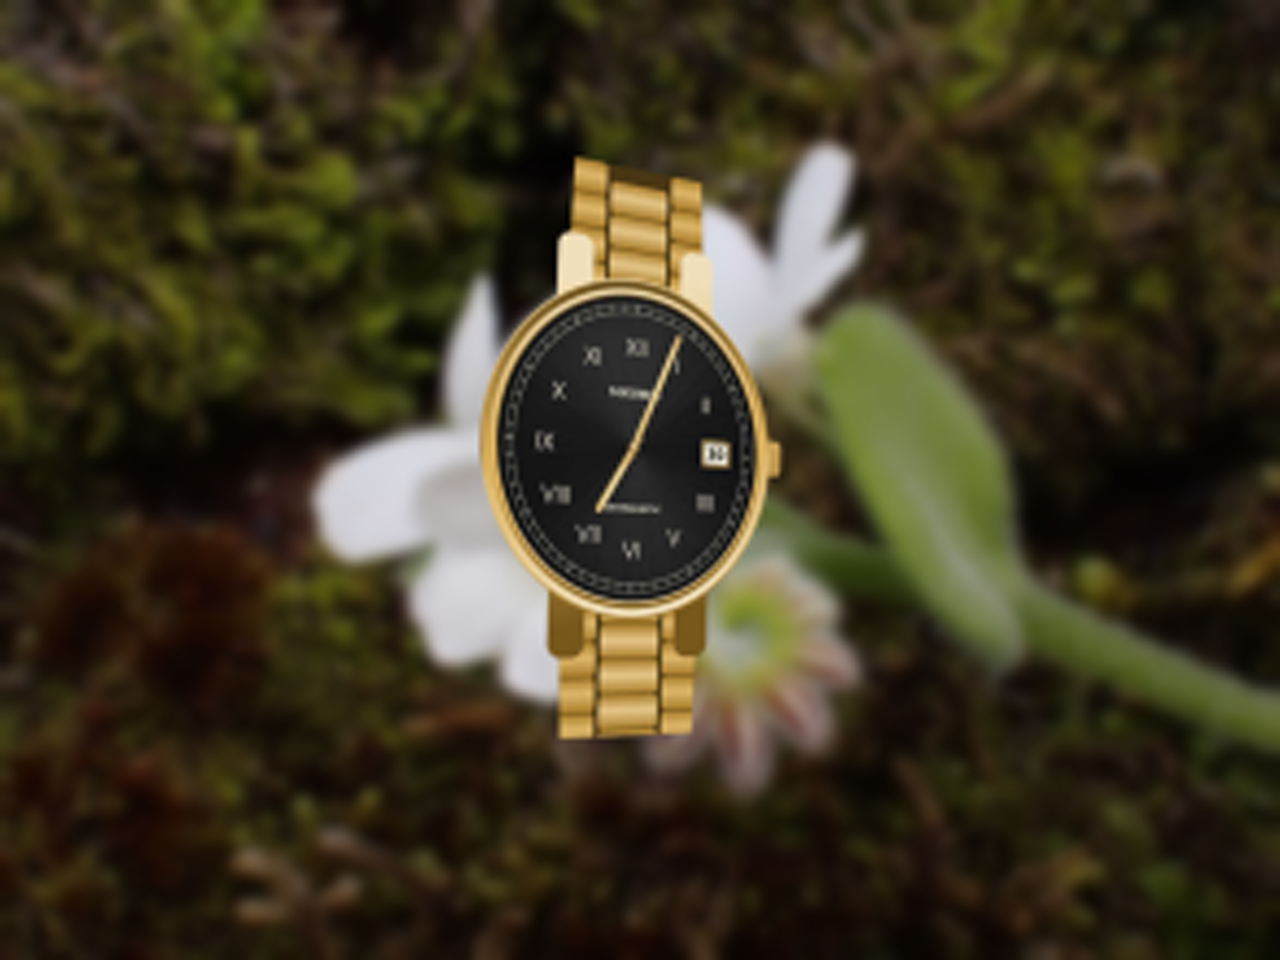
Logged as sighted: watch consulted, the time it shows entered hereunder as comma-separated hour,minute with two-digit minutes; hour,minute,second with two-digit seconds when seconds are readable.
7,04
